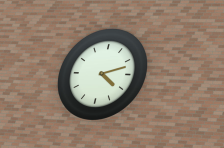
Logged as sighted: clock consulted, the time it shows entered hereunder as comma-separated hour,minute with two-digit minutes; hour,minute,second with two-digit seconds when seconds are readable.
4,12
